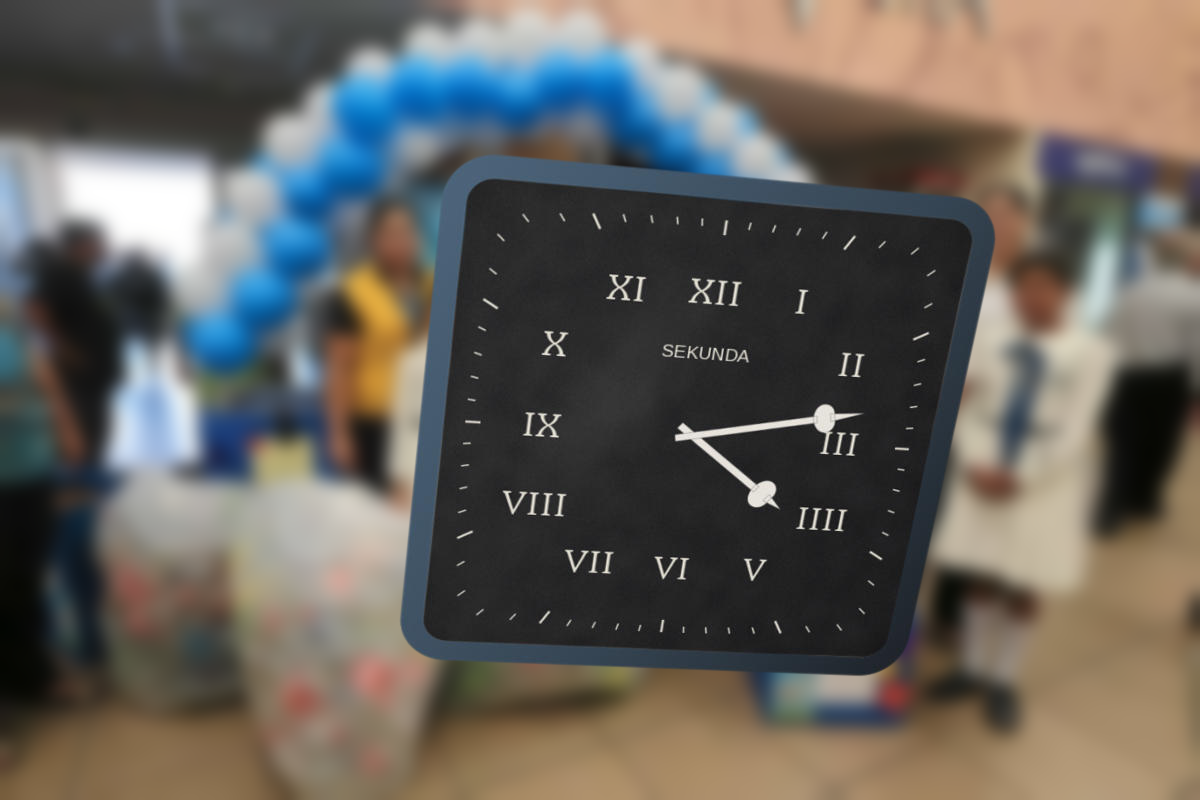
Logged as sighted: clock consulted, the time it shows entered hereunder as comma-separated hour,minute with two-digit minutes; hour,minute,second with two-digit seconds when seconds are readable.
4,13
